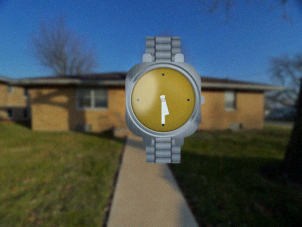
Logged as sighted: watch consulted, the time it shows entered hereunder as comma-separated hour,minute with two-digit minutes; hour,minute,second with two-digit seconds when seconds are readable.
5,30
